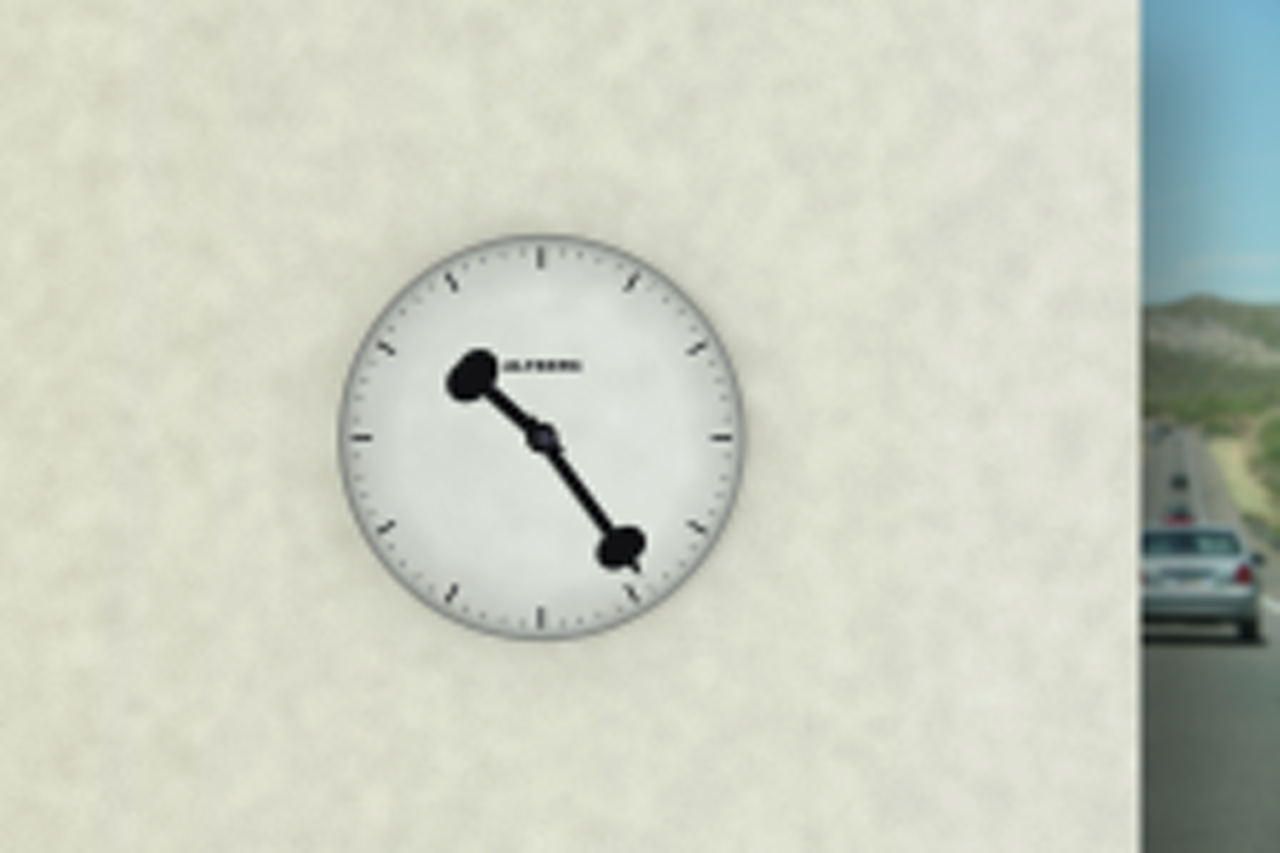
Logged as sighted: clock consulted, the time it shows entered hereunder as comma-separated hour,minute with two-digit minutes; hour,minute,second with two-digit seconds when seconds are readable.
10,24
